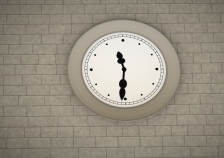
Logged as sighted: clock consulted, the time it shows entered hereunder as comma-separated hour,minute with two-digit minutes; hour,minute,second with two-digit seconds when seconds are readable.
11,31
